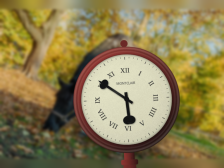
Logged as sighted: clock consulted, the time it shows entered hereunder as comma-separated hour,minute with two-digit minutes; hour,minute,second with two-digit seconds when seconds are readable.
5,51
